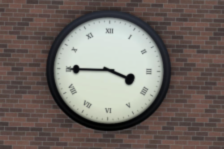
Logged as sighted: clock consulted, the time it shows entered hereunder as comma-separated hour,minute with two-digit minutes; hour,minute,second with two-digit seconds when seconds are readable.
3,45
